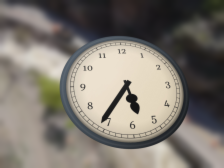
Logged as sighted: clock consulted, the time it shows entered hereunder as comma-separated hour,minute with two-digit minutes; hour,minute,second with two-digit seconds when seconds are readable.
5,36
